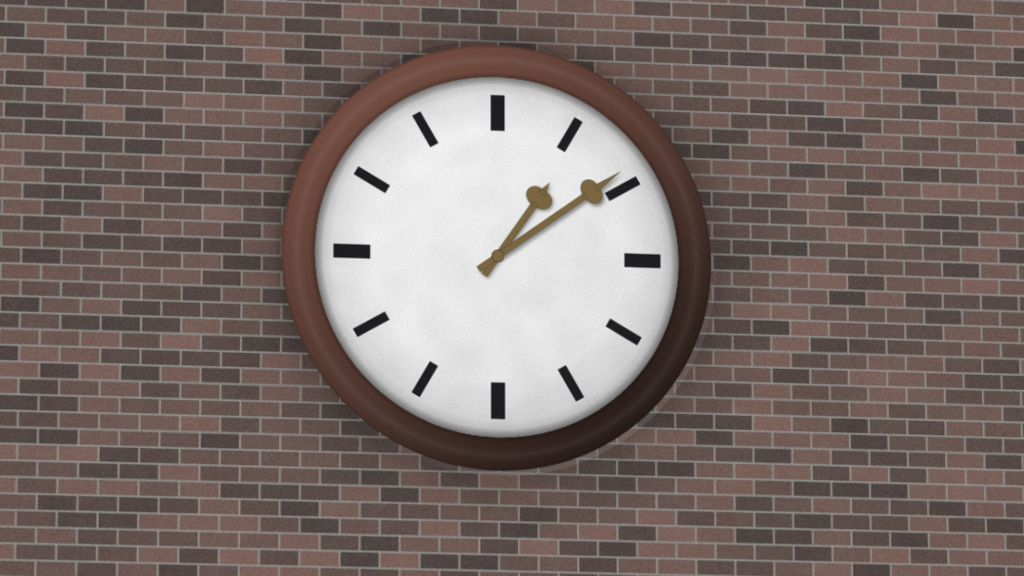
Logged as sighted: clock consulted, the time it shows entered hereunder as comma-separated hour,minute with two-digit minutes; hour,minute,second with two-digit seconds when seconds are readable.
1,09
